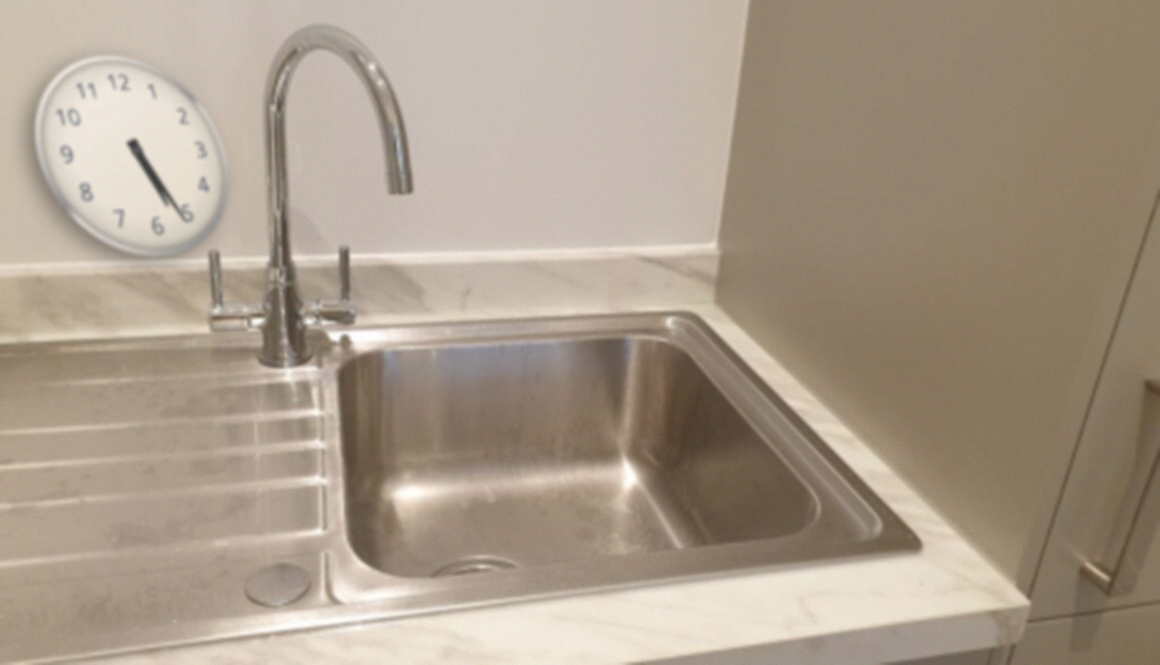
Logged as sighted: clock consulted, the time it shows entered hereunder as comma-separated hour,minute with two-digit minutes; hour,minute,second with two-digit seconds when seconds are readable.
5,26
